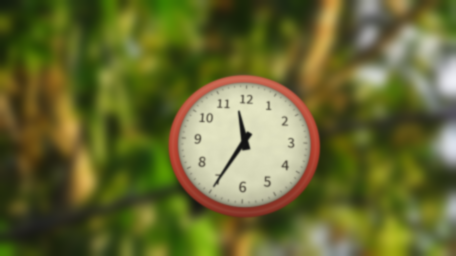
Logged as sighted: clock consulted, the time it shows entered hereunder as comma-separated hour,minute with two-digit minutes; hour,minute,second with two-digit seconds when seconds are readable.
11,35
